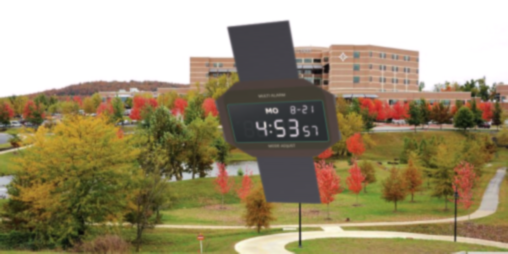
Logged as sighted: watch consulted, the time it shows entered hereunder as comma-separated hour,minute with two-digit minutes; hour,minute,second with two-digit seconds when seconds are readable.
4,53,57
